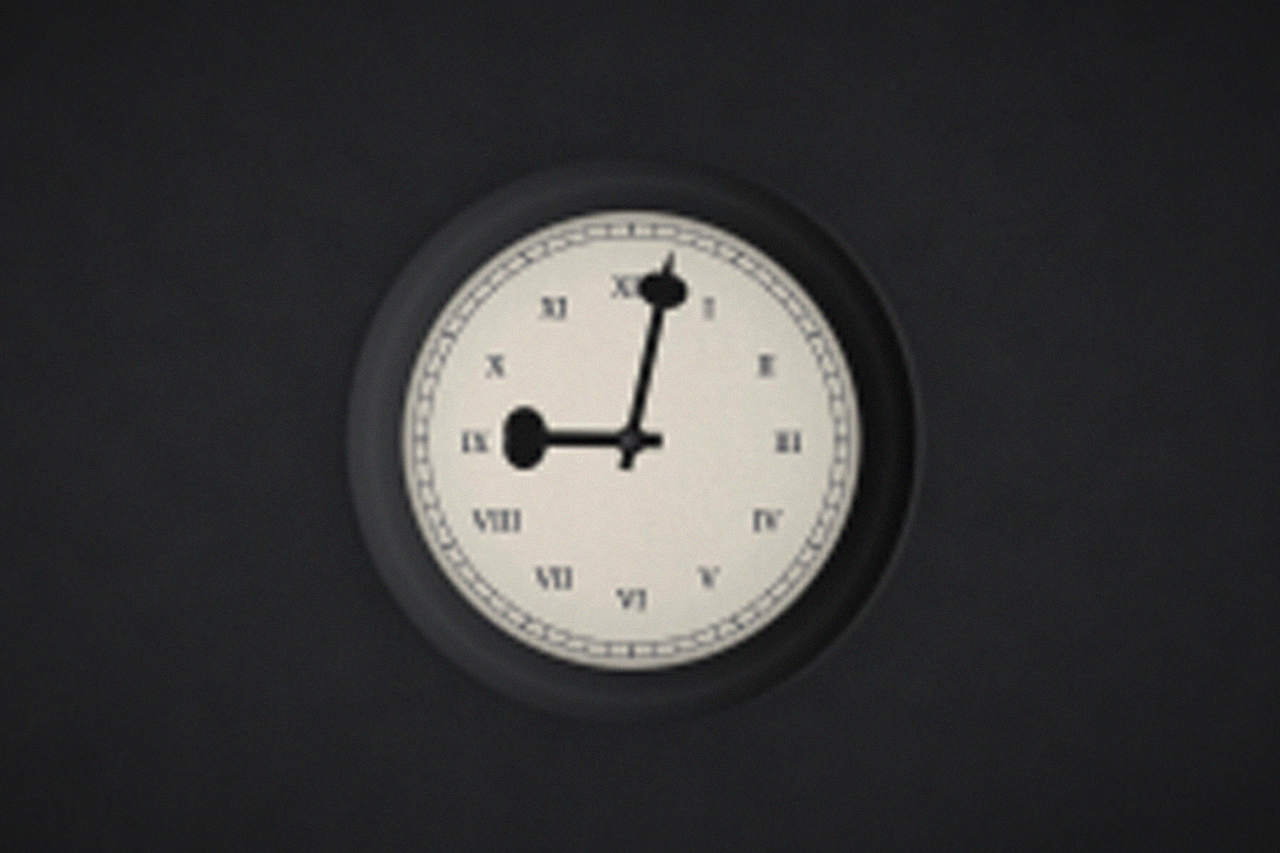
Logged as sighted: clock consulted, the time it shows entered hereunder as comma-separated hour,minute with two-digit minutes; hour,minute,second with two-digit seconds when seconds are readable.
9,02
